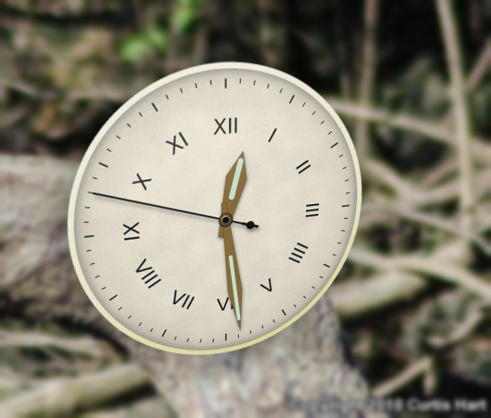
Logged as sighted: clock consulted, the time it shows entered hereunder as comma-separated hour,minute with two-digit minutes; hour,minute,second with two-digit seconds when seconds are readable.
12,28,48
